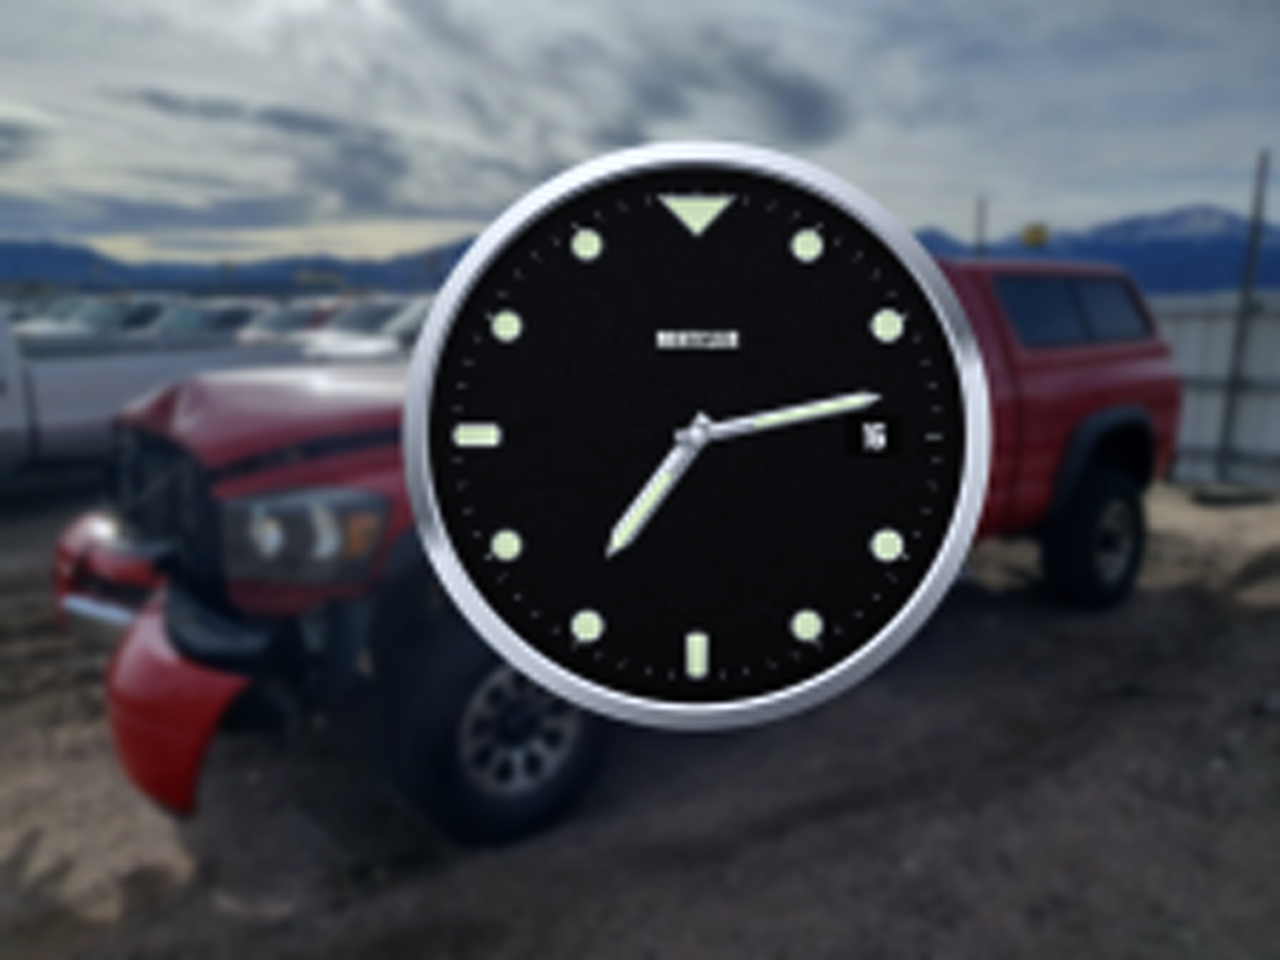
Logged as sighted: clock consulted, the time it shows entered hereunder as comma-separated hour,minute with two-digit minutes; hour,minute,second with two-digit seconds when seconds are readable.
7,13
